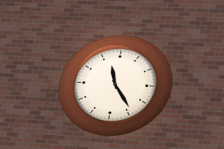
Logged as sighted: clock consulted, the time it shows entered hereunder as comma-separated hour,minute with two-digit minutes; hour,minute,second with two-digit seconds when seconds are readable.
11,24
